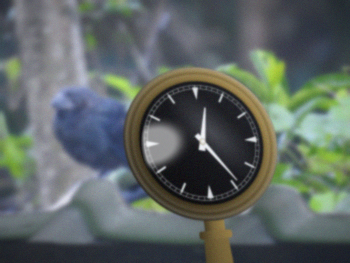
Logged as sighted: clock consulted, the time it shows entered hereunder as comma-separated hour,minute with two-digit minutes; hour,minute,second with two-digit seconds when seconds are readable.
12,24
